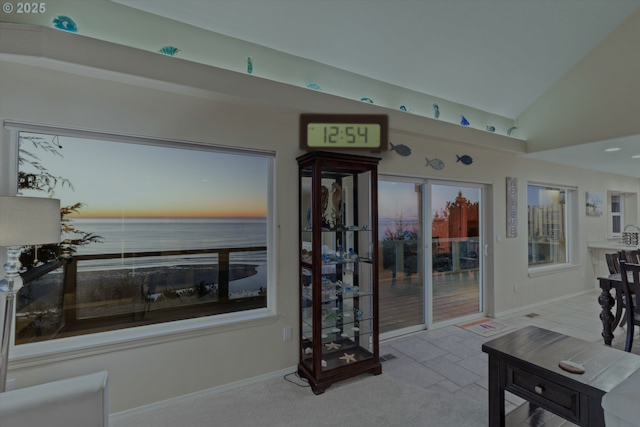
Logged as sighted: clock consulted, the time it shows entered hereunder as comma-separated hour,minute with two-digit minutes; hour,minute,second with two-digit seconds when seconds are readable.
12,54
